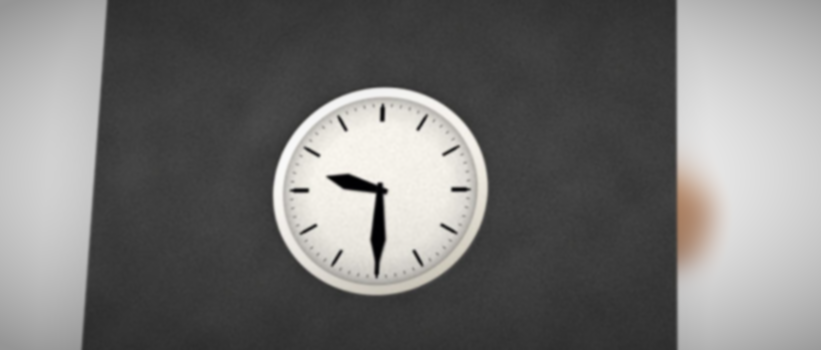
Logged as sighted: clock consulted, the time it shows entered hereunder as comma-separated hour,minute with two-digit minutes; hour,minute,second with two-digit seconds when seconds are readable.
9,30
